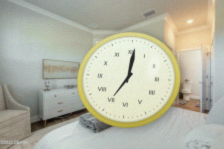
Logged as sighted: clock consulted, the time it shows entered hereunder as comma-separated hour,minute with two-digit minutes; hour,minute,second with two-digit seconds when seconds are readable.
7,01
